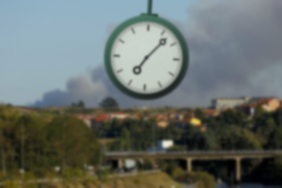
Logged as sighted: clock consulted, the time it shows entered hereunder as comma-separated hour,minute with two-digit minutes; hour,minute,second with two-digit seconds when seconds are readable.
7,07
